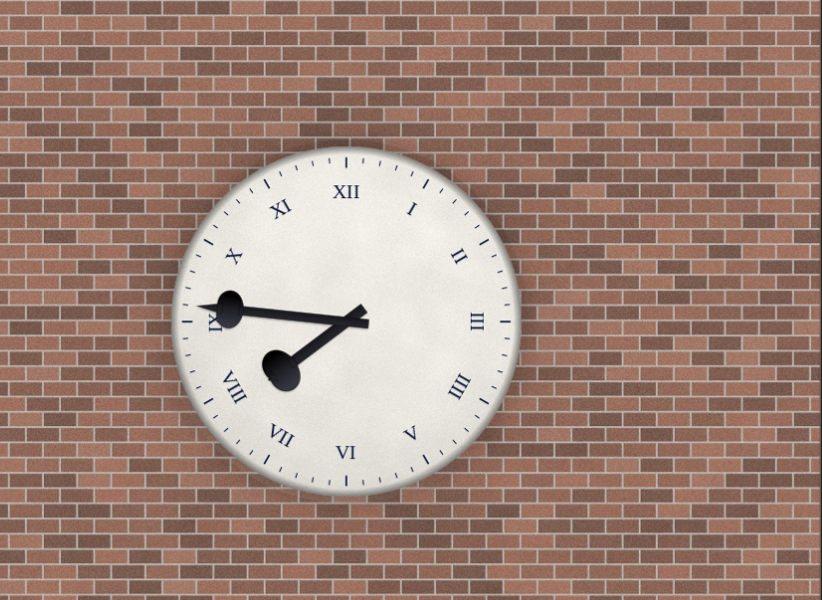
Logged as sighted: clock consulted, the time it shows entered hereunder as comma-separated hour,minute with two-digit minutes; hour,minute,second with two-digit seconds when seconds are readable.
7,46
